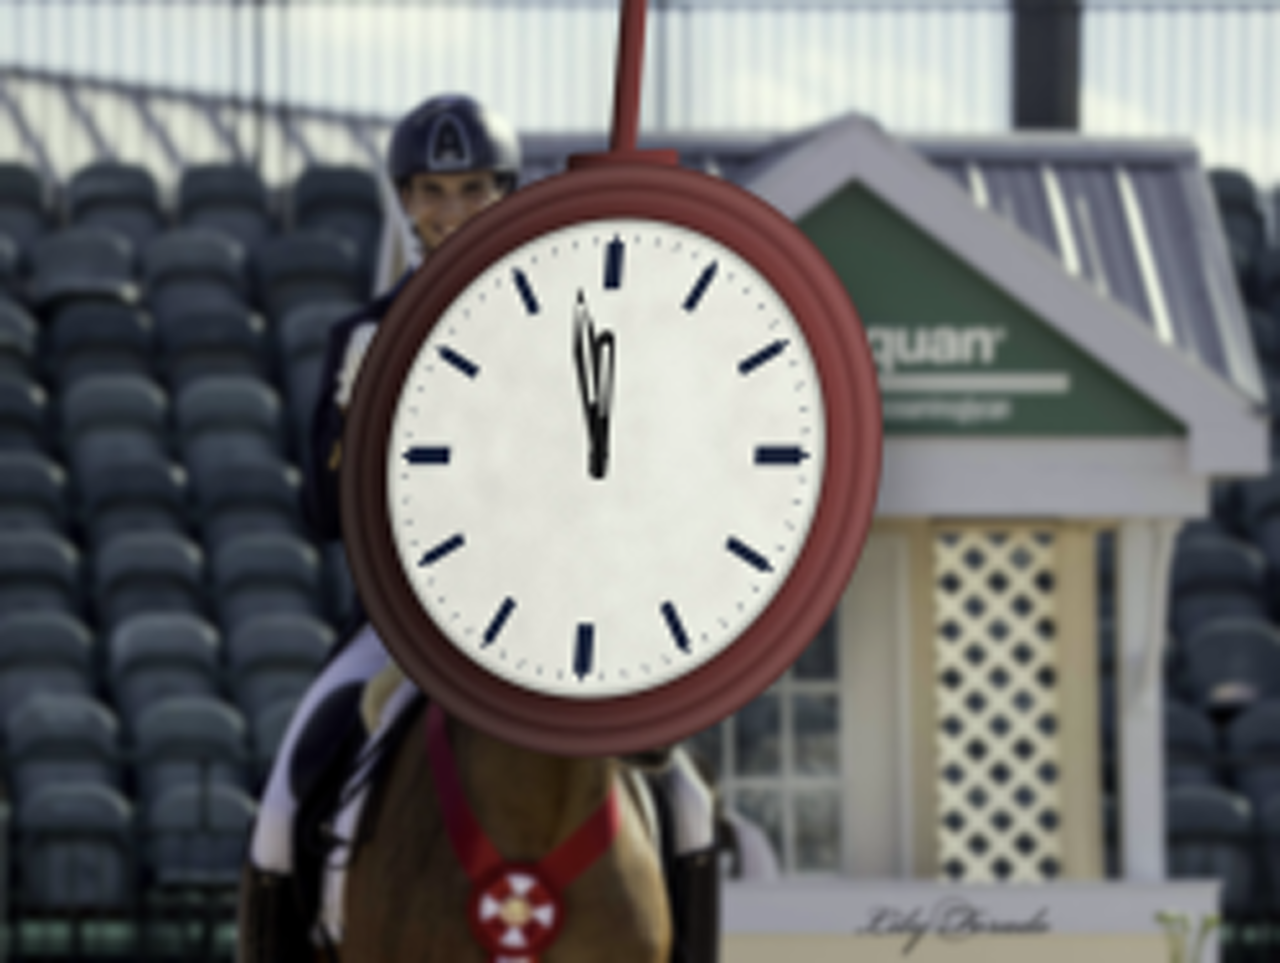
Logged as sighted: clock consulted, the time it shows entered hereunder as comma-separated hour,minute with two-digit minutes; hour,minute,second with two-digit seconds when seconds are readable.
11,58
